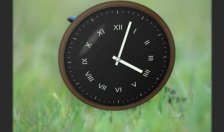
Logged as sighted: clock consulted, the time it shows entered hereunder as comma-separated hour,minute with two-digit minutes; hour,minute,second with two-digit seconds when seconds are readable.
4,03
